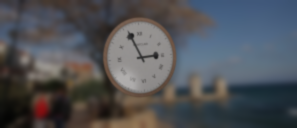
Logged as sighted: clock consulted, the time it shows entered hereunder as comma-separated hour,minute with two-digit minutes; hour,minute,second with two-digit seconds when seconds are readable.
2,56
